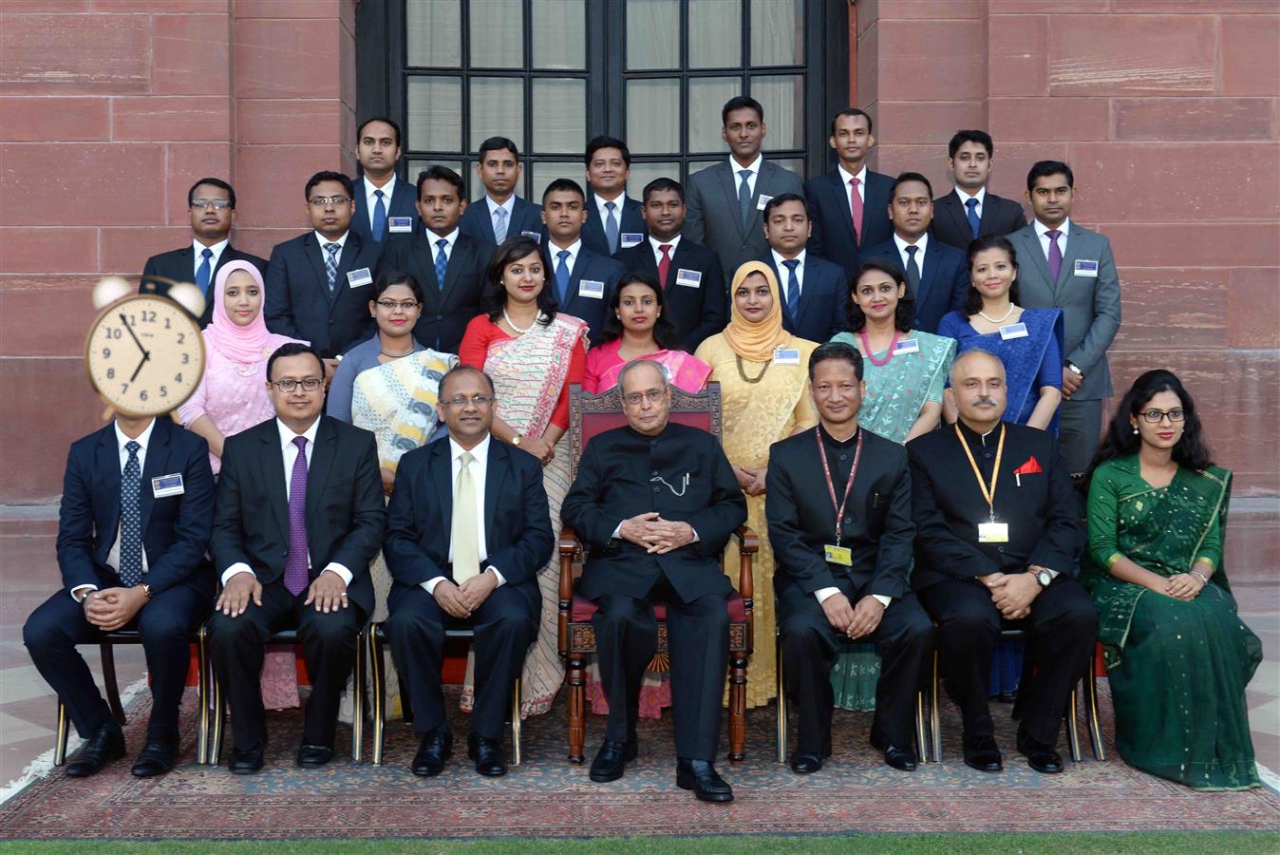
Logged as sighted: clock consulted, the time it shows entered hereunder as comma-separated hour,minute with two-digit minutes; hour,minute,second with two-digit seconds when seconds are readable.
6,54
